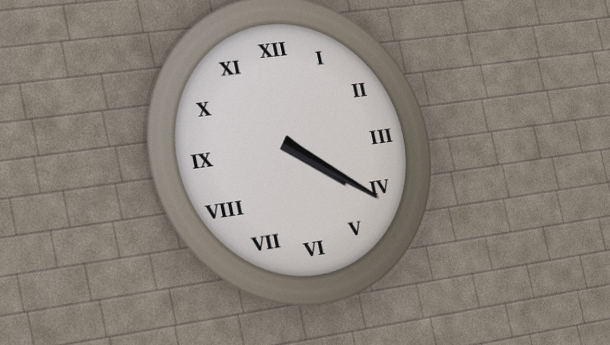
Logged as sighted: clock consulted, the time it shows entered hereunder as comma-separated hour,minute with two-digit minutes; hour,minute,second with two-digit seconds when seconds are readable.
4,21
